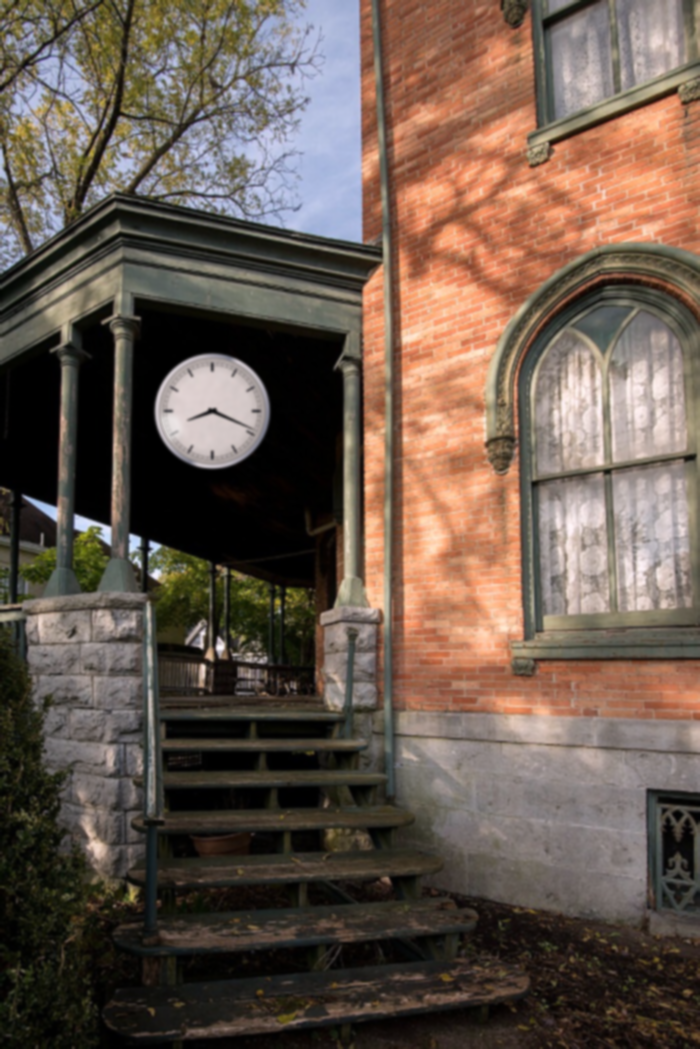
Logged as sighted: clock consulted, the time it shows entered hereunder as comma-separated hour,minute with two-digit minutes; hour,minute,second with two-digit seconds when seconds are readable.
8,19
